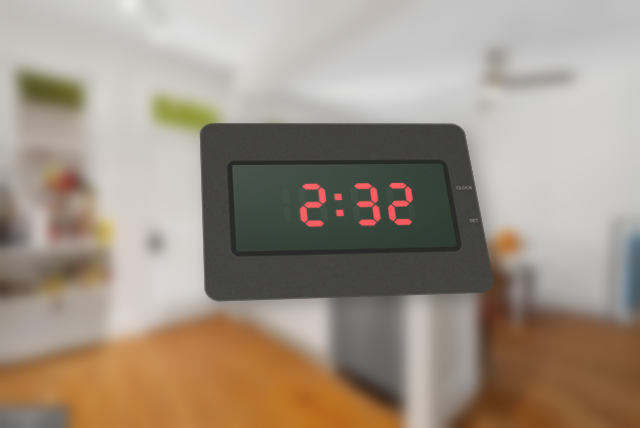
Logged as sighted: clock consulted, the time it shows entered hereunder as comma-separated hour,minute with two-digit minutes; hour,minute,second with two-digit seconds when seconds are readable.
2,32
